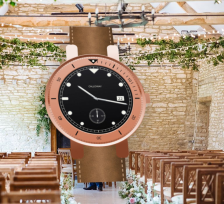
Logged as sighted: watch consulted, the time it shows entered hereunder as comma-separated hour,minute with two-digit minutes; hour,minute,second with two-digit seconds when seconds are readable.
10,17
